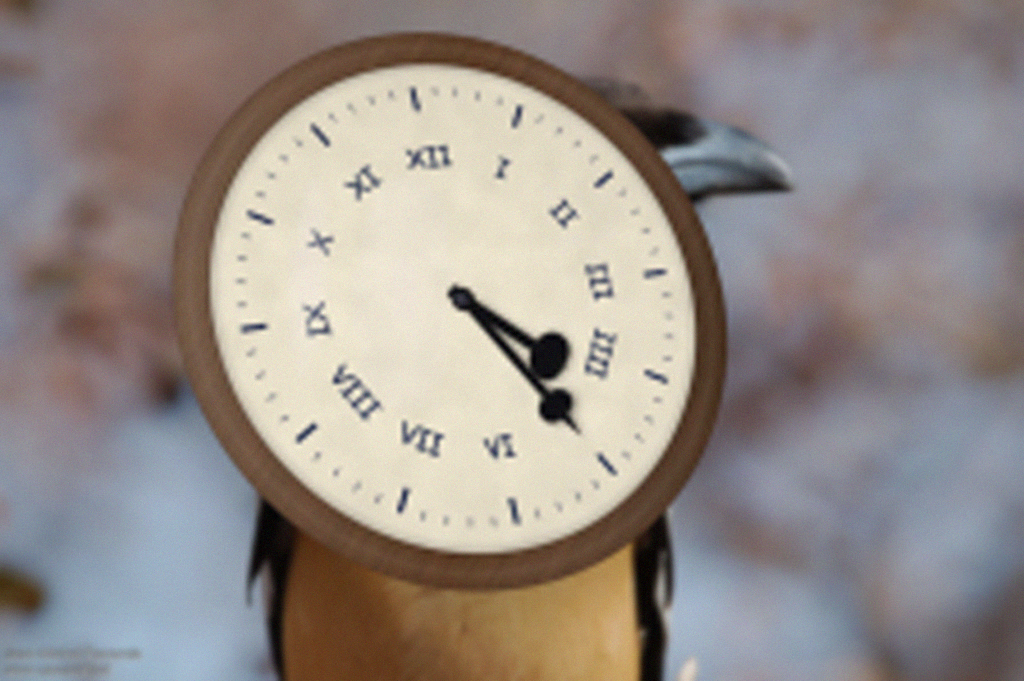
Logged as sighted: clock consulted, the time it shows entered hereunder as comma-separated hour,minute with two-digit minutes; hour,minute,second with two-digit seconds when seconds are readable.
4,25
